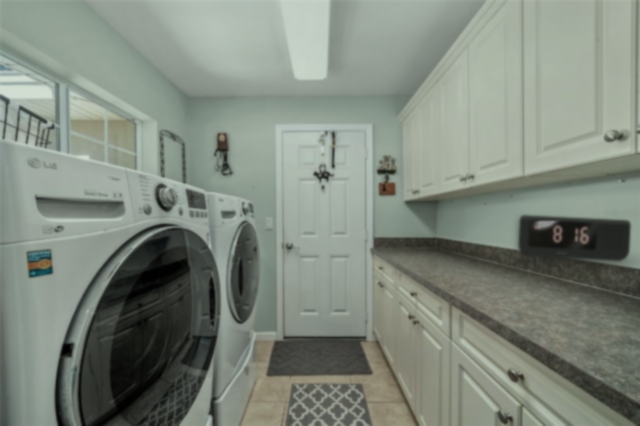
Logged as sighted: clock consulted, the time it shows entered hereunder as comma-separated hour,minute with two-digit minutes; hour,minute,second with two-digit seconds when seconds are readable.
8,16
